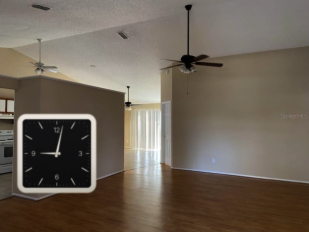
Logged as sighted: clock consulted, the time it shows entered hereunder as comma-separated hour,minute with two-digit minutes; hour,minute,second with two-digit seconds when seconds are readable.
9,02
